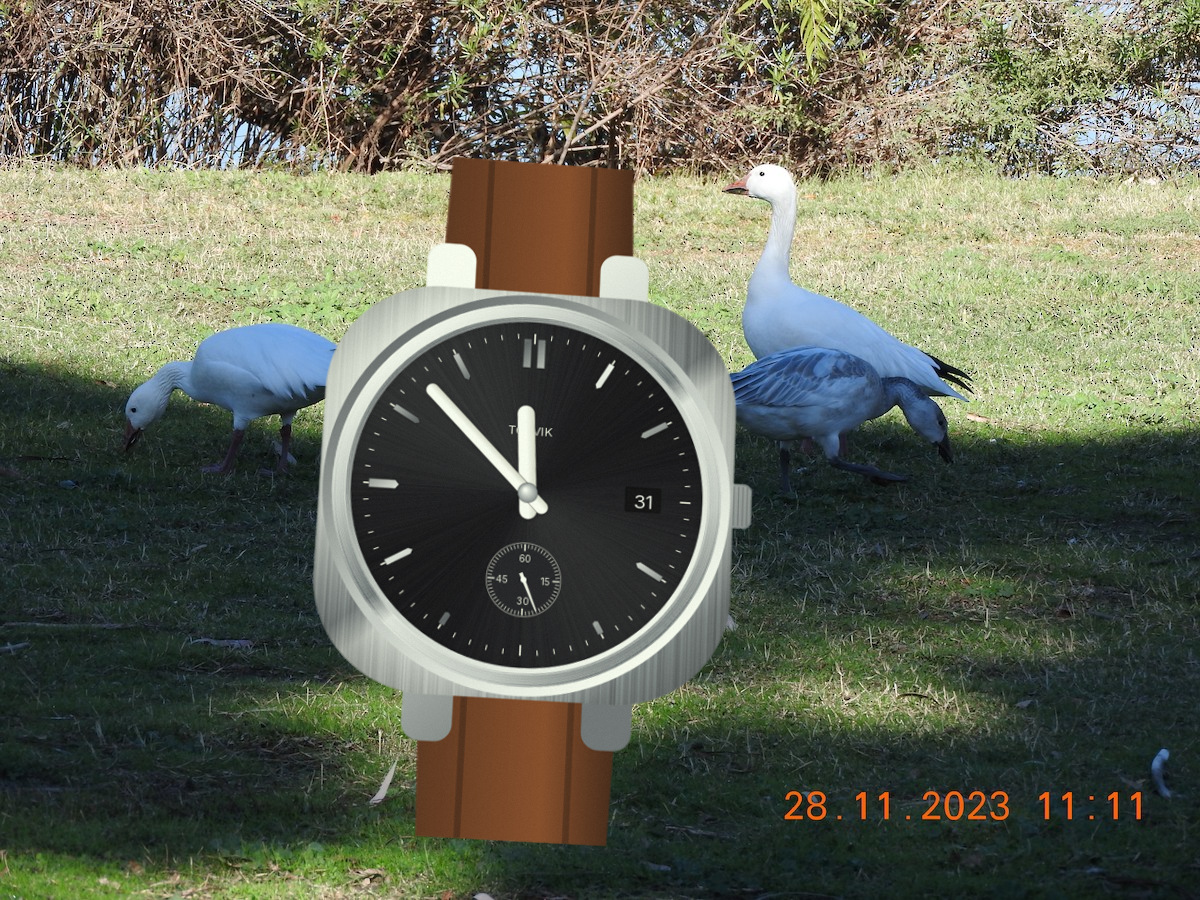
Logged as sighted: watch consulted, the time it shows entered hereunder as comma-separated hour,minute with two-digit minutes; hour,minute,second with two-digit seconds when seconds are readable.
11,52,26
